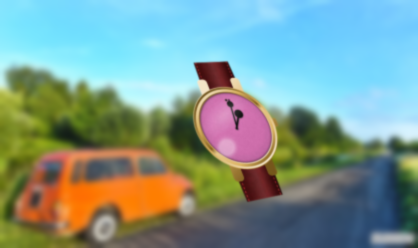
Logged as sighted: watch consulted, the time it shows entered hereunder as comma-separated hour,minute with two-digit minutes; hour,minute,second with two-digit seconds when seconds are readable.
1,01
